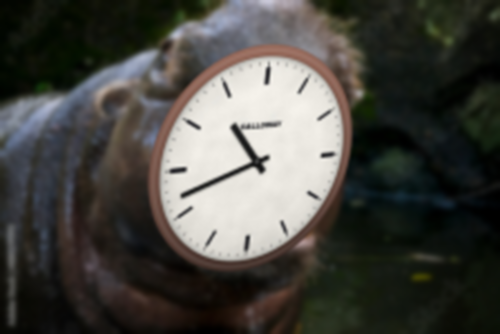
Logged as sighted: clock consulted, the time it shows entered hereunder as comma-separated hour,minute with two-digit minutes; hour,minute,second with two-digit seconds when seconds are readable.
10,42
